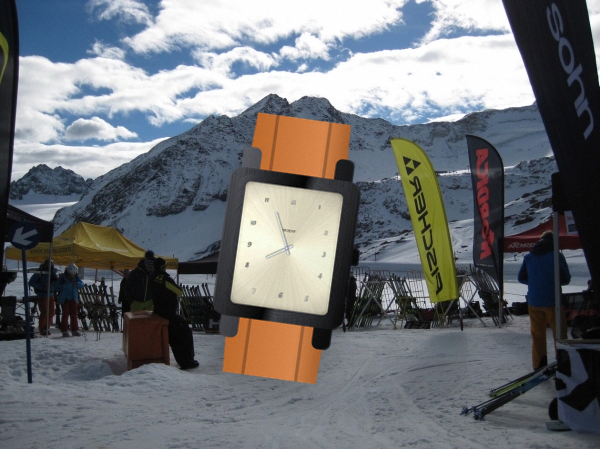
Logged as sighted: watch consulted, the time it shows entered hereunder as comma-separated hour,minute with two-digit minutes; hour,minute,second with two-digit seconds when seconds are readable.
7,56
